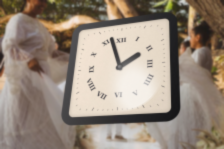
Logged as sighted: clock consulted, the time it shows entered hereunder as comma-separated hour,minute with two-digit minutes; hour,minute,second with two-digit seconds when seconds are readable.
1,57
